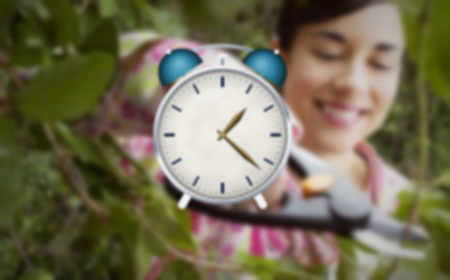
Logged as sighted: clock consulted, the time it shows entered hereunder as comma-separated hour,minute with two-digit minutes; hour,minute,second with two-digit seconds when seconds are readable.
1,22
